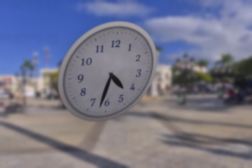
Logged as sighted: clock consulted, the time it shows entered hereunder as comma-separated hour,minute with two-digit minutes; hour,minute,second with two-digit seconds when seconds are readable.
4,32
